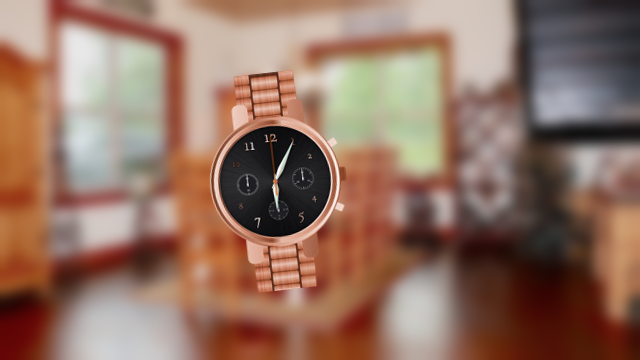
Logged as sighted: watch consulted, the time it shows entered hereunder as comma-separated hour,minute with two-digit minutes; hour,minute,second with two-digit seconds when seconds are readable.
6,05
